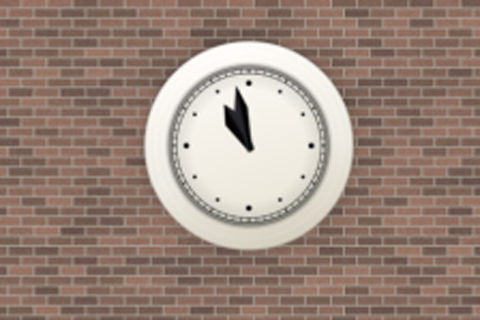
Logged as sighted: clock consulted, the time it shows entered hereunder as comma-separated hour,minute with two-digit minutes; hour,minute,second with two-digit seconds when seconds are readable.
10,58
